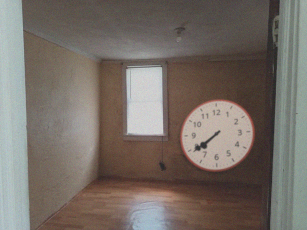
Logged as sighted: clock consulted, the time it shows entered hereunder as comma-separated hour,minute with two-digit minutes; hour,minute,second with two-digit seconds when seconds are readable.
7,39
